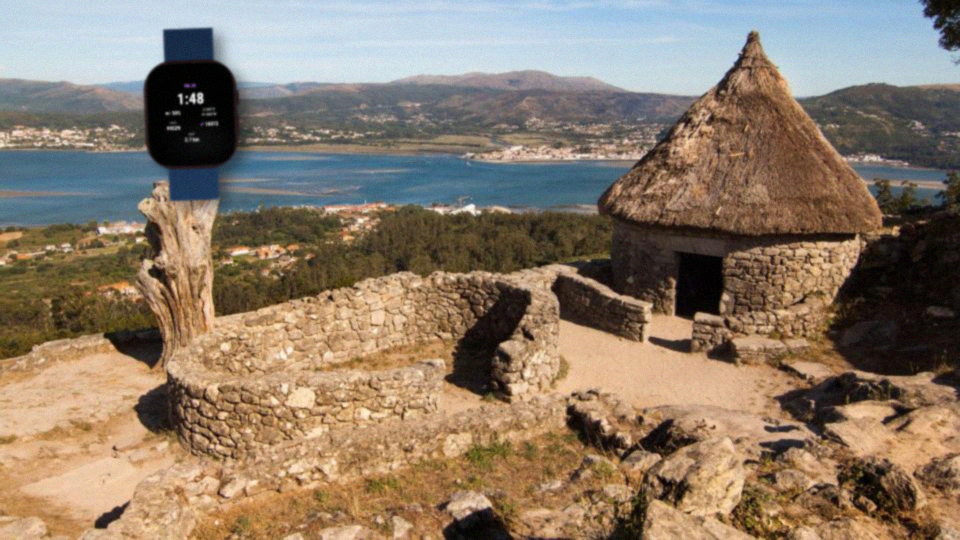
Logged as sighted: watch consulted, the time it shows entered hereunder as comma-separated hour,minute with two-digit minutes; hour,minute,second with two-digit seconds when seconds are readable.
1,48
